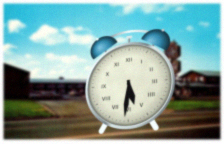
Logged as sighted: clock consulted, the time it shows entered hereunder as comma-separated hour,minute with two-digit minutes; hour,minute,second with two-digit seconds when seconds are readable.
5,31
